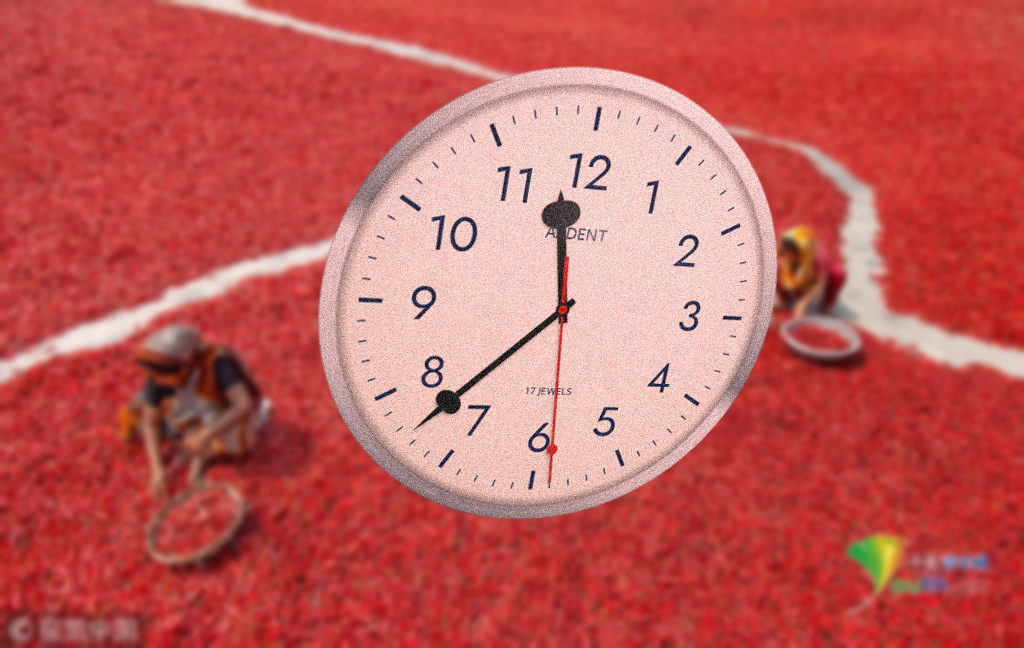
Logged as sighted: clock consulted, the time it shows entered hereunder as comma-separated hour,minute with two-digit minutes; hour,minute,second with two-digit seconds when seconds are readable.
11,37,29
